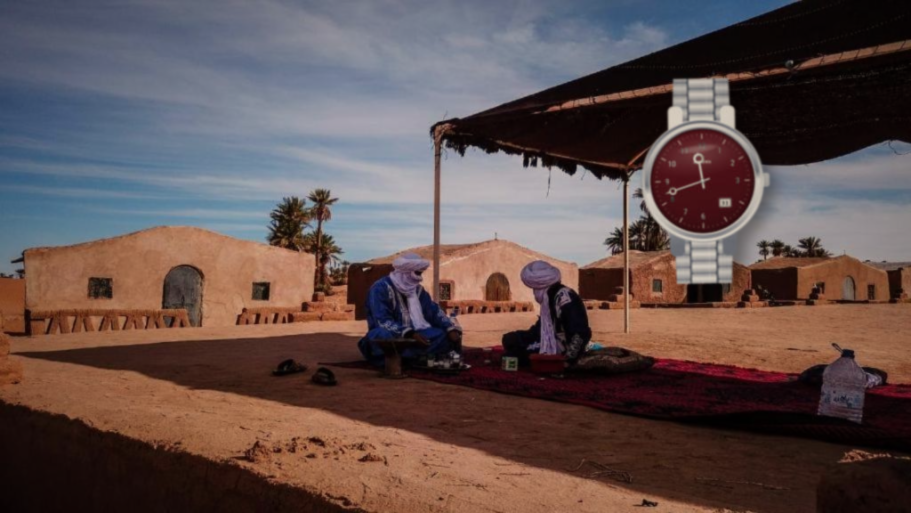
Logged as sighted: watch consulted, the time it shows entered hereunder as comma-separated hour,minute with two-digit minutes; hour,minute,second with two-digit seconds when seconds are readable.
11,42
